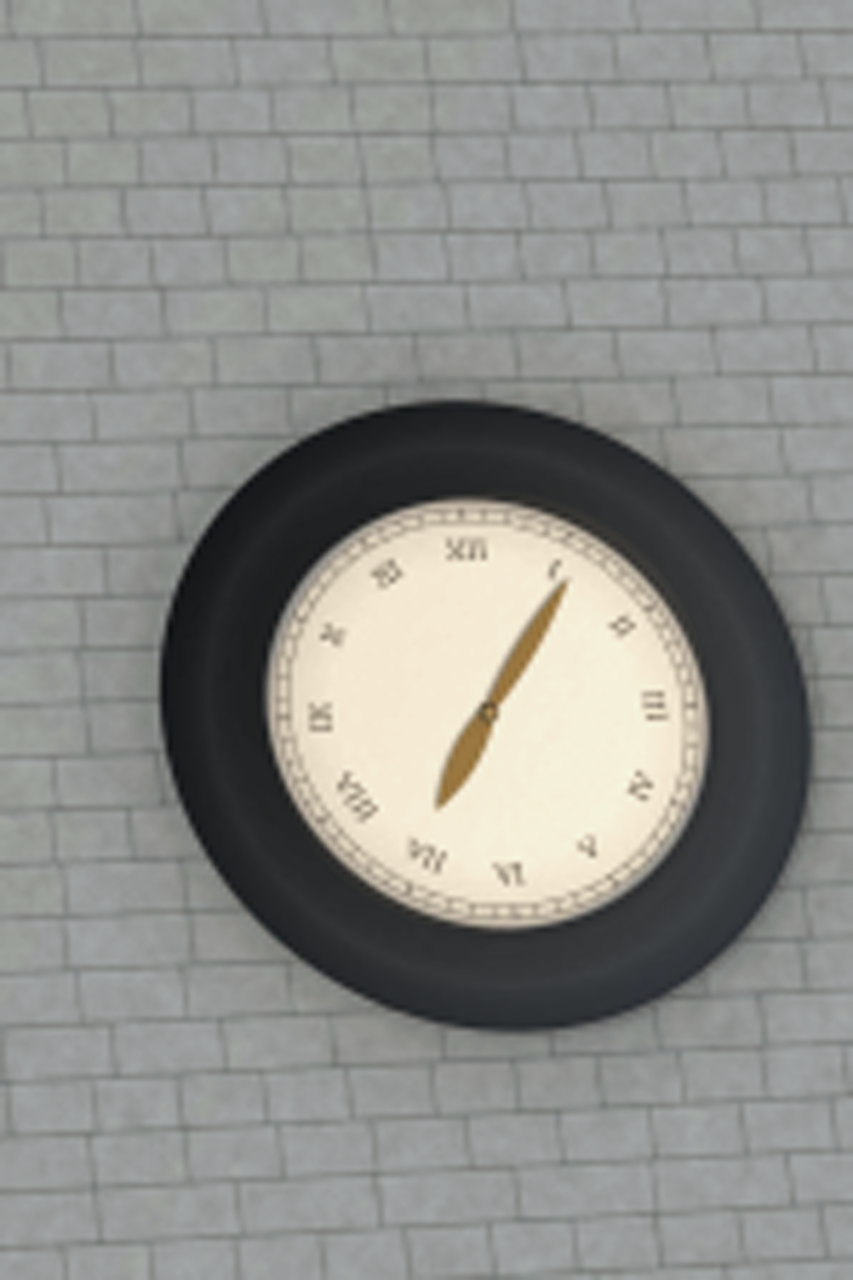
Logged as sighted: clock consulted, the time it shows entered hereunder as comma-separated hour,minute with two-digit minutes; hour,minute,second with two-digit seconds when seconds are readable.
7,06
